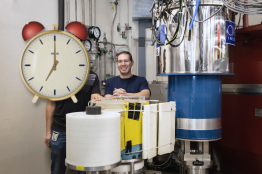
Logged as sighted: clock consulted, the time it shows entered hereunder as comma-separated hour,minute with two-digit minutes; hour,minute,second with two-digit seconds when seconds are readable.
7,00
